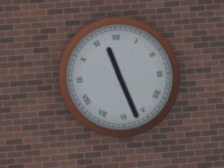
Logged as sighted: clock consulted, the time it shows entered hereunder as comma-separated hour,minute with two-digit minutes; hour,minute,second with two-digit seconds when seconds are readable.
11,27
